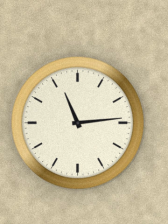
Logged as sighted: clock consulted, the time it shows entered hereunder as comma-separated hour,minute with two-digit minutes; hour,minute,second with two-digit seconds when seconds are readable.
11,14
